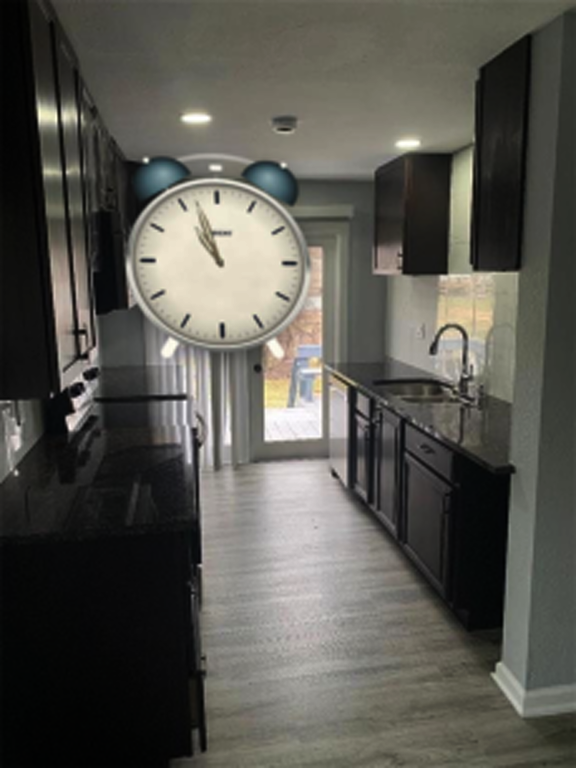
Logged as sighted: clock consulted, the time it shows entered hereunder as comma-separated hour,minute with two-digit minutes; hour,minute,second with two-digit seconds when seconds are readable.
10,57
